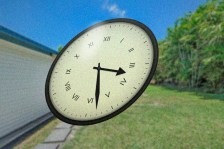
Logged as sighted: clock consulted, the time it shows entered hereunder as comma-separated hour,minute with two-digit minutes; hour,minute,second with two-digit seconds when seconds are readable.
3,28
